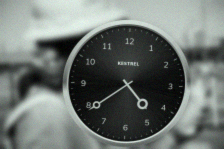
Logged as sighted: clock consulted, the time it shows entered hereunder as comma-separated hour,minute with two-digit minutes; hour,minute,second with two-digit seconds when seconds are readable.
4,39
